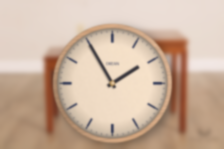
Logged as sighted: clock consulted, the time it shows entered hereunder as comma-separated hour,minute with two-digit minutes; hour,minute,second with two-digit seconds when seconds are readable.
1,55
